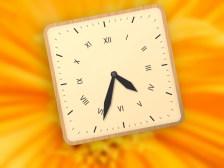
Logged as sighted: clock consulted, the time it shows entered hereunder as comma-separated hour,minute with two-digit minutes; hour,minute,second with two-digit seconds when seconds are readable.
4,34
